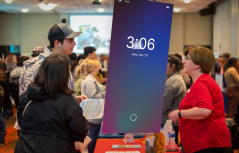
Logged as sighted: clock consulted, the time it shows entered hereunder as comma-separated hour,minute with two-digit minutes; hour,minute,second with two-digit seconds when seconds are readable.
3,06
